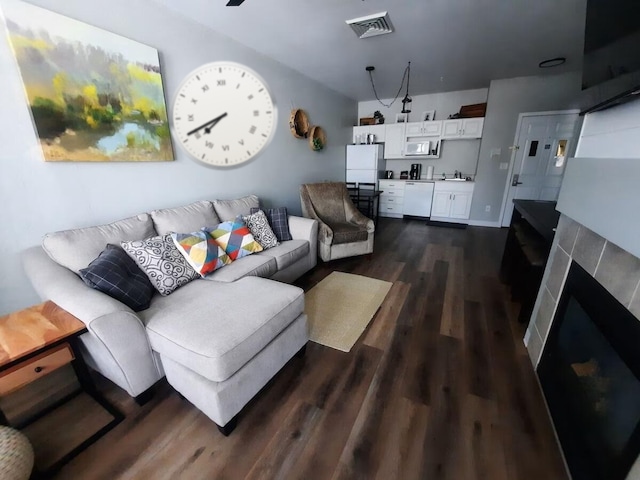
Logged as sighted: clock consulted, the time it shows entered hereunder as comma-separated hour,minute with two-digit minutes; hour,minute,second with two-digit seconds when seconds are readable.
7,41
